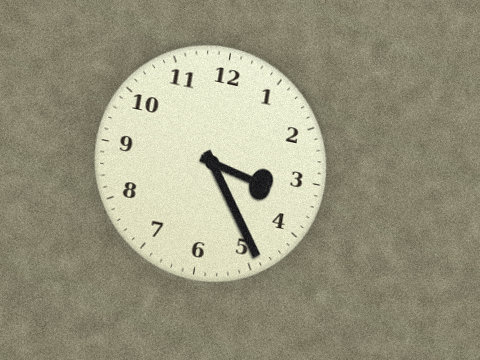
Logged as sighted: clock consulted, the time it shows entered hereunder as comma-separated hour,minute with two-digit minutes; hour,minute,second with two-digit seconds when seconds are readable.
3,24
